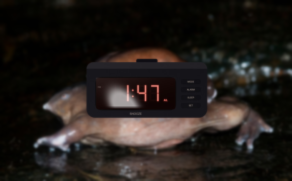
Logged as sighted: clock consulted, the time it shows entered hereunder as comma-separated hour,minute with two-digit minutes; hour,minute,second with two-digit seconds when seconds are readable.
1,47
